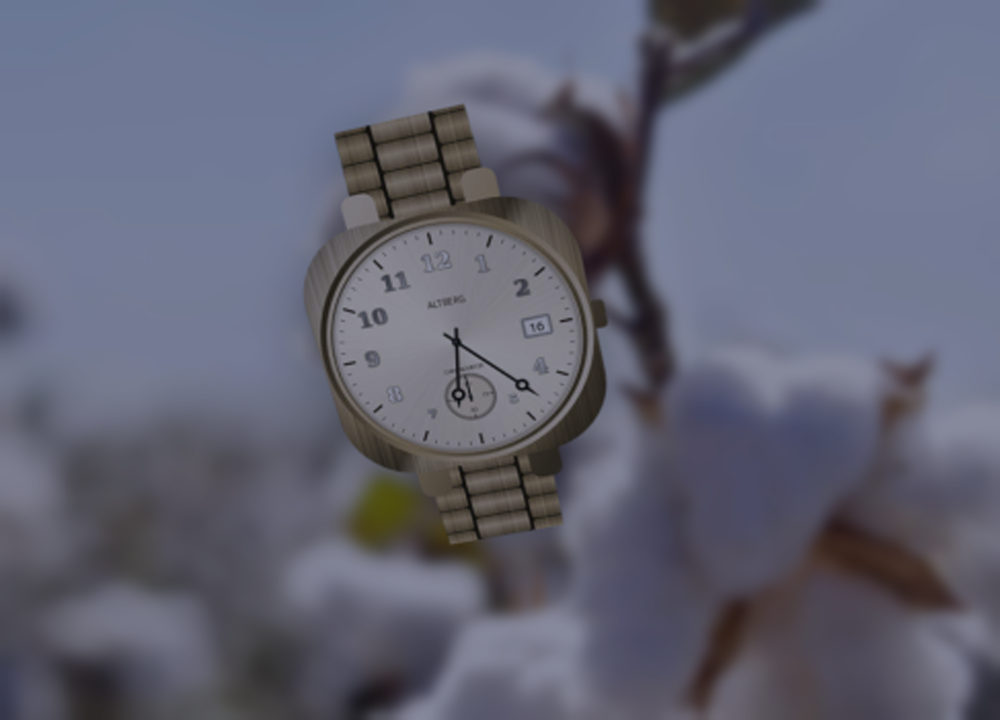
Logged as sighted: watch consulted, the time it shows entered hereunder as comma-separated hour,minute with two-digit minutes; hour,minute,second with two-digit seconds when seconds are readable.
6,23
